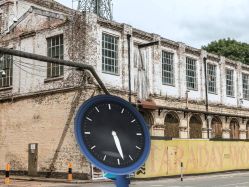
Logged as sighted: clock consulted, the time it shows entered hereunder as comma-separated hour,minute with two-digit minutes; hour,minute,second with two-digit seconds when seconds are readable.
5,28
